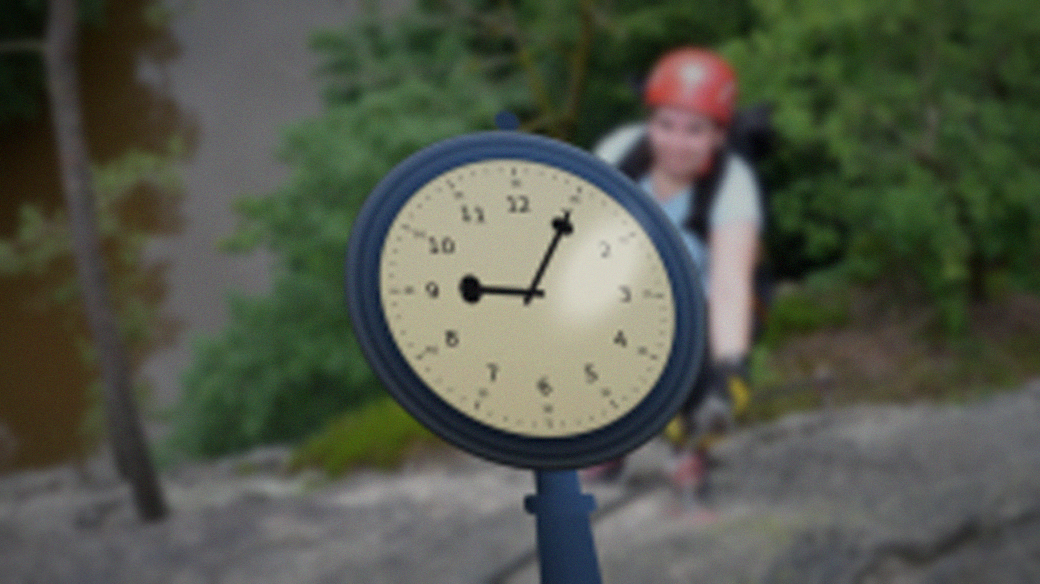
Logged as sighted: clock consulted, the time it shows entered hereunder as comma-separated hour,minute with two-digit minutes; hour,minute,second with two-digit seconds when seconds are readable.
9,05
